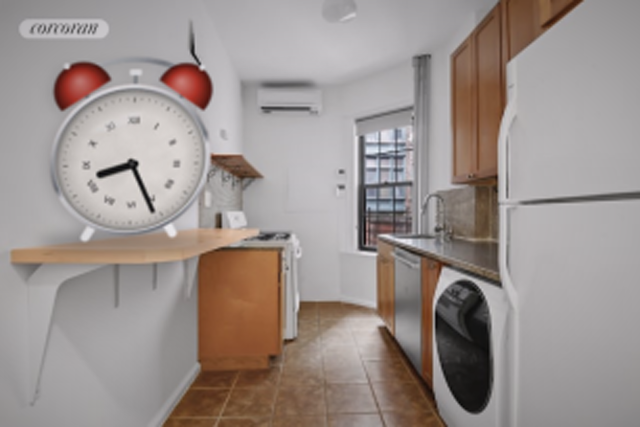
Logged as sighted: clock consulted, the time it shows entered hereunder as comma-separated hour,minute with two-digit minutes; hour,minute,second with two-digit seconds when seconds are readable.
8,26
